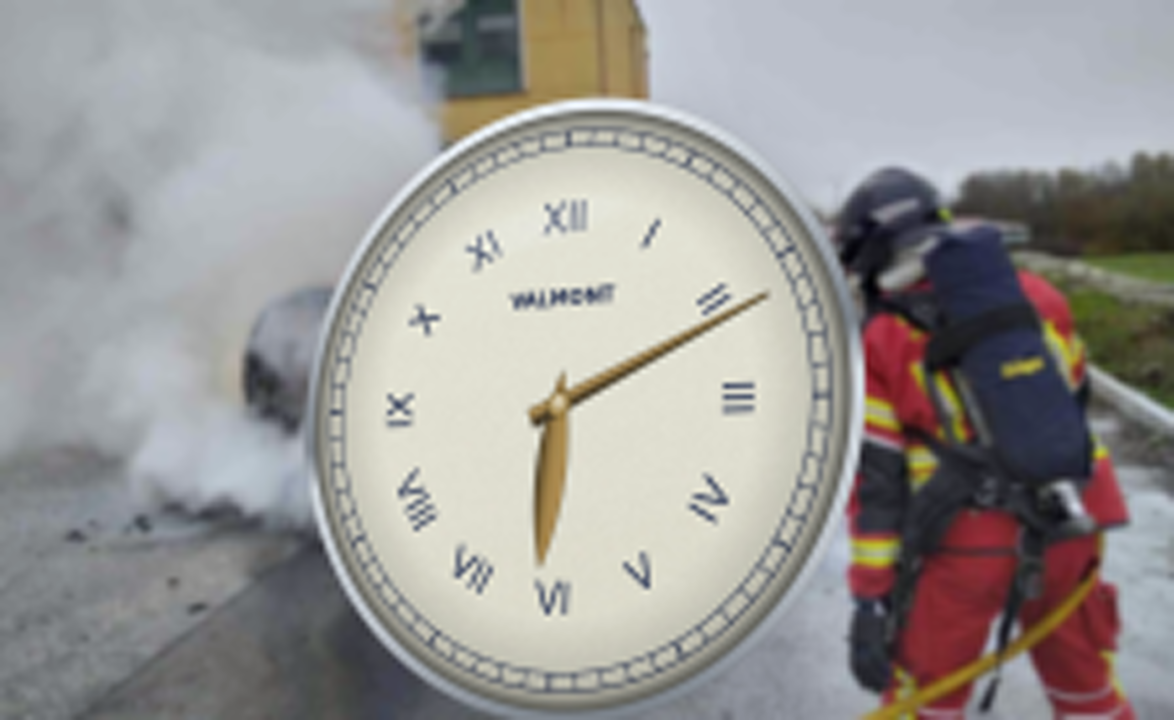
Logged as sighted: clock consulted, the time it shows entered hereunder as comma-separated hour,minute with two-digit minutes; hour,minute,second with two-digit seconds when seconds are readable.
6,11
